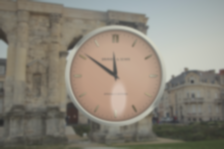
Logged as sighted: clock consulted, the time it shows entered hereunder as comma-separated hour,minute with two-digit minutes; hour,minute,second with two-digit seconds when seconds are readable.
11,51
